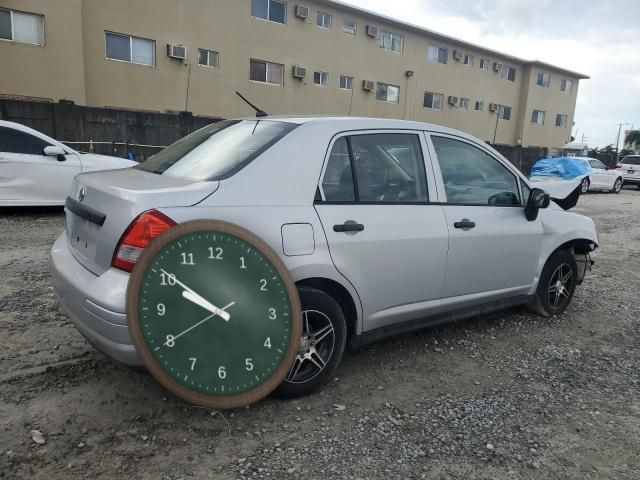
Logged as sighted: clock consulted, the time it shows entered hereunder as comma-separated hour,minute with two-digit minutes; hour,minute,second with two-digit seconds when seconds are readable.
9,50,40
